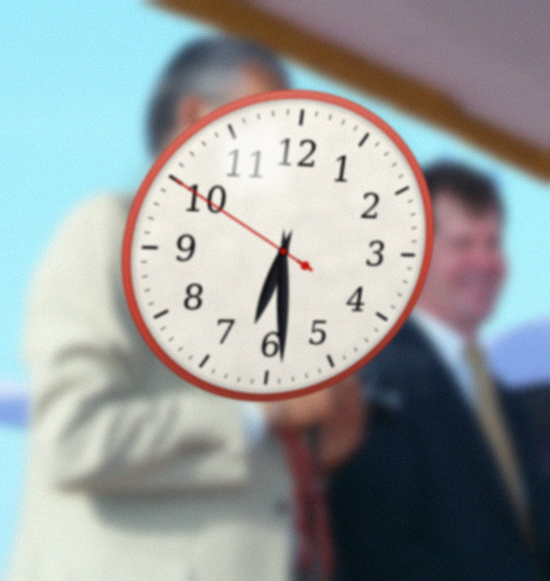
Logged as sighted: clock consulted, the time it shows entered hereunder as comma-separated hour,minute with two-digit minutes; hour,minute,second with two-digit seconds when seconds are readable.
6,28,50
